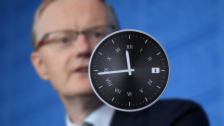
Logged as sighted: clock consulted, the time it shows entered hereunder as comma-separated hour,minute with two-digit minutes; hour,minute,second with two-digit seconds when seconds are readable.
11,44
